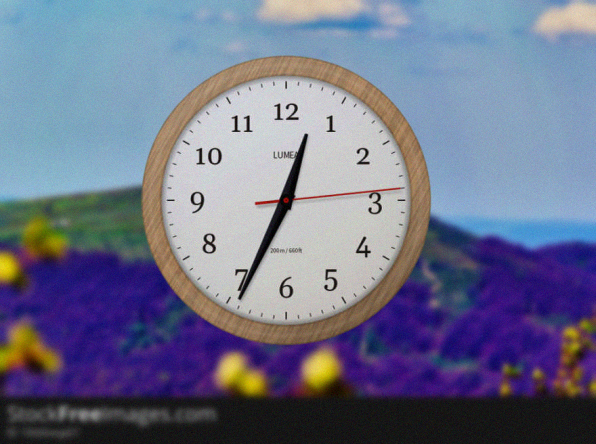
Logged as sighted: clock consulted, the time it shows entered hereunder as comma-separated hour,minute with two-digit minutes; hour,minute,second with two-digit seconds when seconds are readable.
12,34,14
